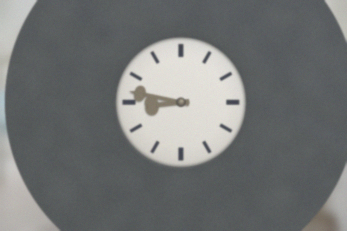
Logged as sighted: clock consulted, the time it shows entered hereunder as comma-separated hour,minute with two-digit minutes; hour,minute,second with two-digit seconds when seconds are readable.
8,47
